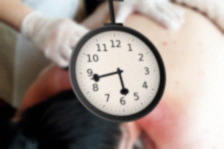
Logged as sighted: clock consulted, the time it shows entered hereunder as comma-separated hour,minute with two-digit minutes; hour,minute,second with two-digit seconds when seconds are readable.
5,43
